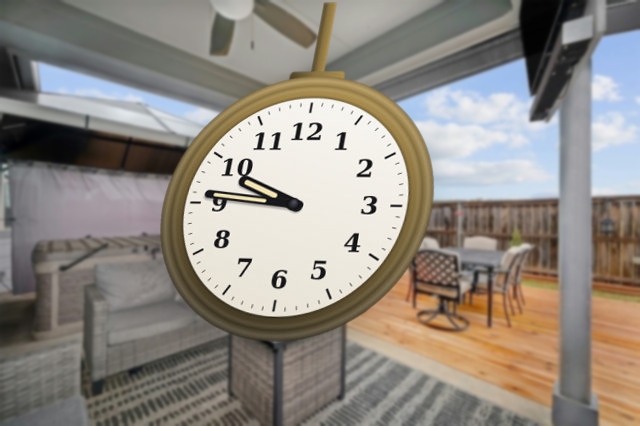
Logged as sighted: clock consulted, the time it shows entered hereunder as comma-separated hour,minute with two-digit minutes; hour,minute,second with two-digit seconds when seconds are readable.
9,46
